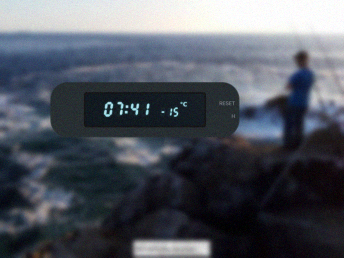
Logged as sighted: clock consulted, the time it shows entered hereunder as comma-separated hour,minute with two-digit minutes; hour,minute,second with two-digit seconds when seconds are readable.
7,41
